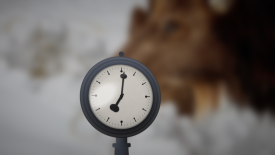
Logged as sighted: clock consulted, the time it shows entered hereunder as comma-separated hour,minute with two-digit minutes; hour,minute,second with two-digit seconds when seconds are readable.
7,01
